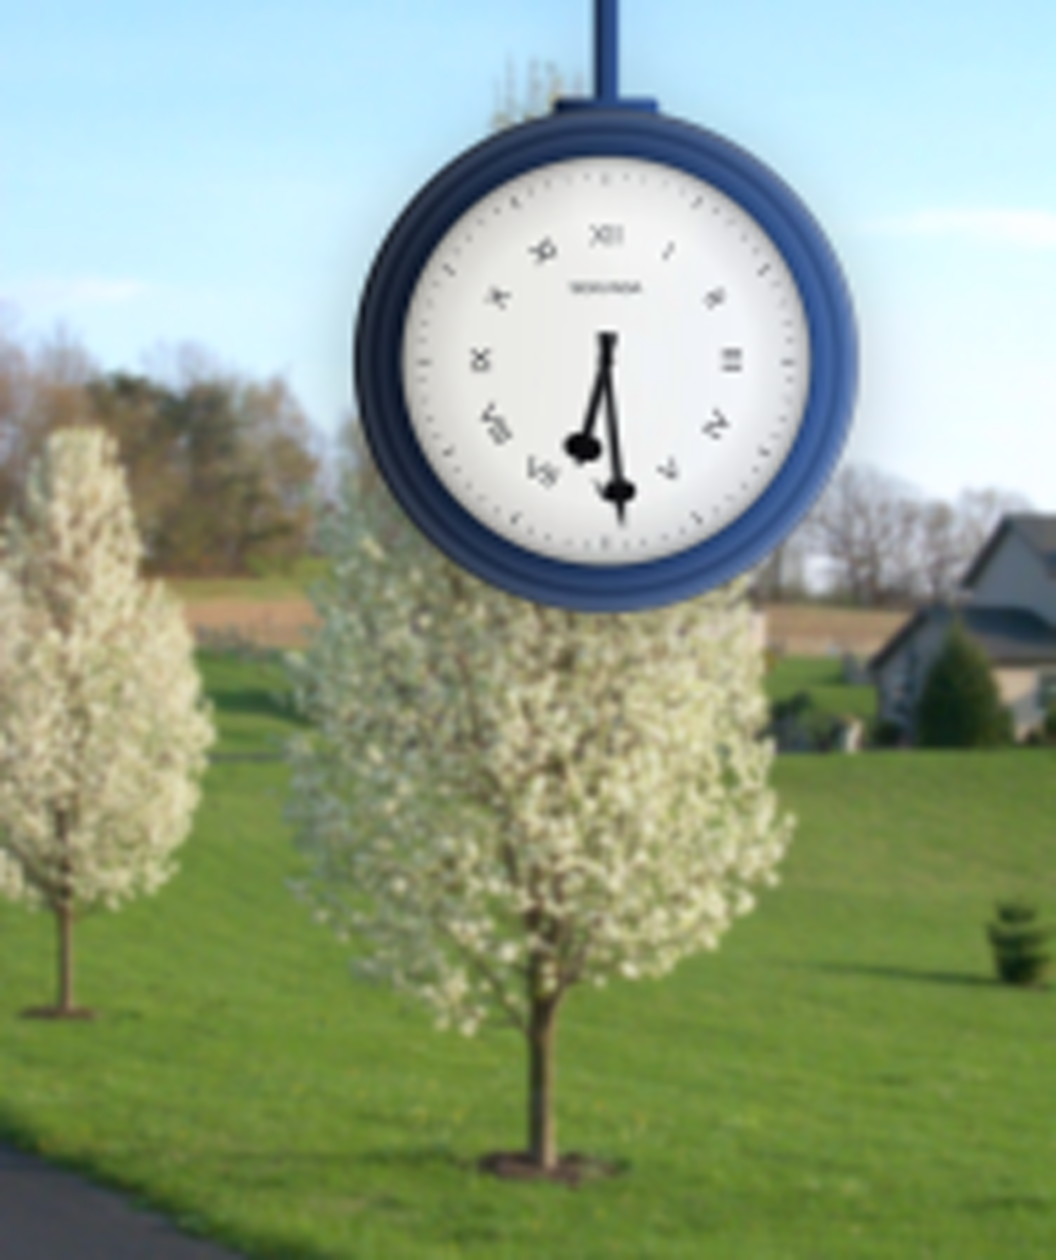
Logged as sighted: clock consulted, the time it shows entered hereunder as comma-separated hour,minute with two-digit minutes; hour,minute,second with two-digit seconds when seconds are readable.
6,29
